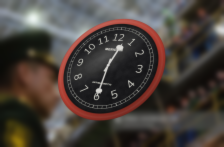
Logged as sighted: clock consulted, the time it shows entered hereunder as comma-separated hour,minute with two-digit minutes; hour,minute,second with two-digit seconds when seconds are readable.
12,30
